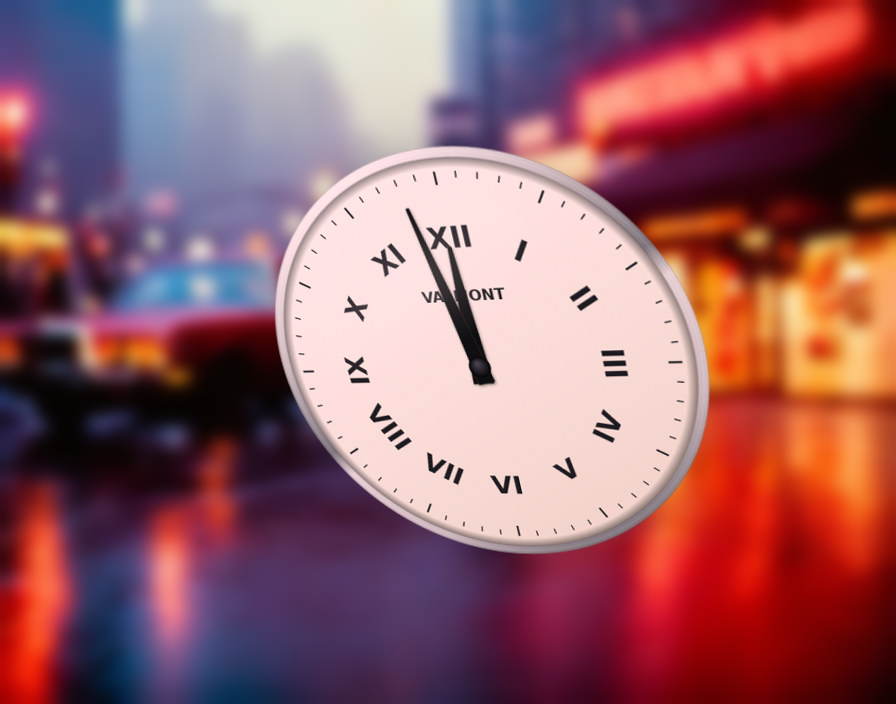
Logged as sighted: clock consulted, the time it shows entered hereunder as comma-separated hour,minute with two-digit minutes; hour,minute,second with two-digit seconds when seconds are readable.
11,58
